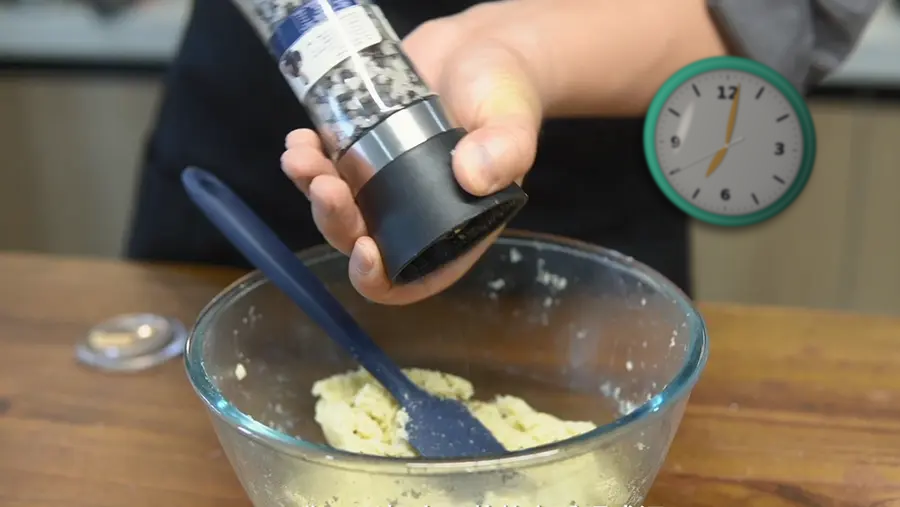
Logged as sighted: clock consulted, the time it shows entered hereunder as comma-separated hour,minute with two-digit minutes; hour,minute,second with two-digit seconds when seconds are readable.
7,01,40
